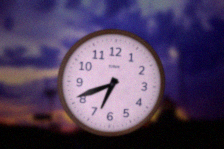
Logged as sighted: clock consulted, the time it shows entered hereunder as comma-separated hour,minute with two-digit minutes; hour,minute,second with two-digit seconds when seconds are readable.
6,41
